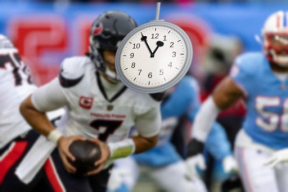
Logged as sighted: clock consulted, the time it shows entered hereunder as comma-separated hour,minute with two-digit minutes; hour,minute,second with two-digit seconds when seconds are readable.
12,55
